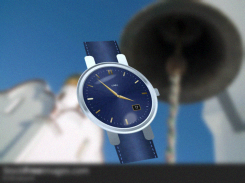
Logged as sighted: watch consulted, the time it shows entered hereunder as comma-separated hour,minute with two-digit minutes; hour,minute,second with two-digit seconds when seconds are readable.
3,54
